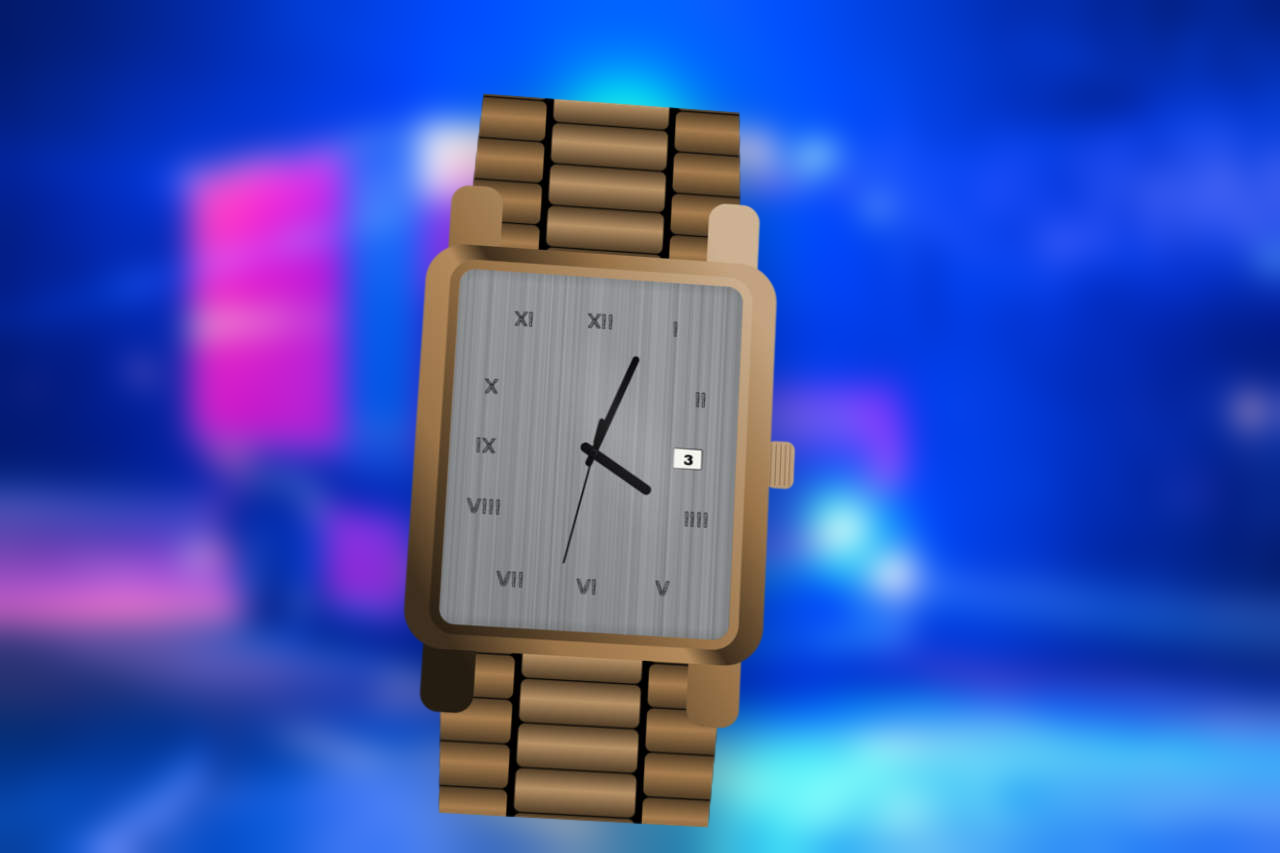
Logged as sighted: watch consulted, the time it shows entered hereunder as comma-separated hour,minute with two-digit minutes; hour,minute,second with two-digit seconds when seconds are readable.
4,03,32
